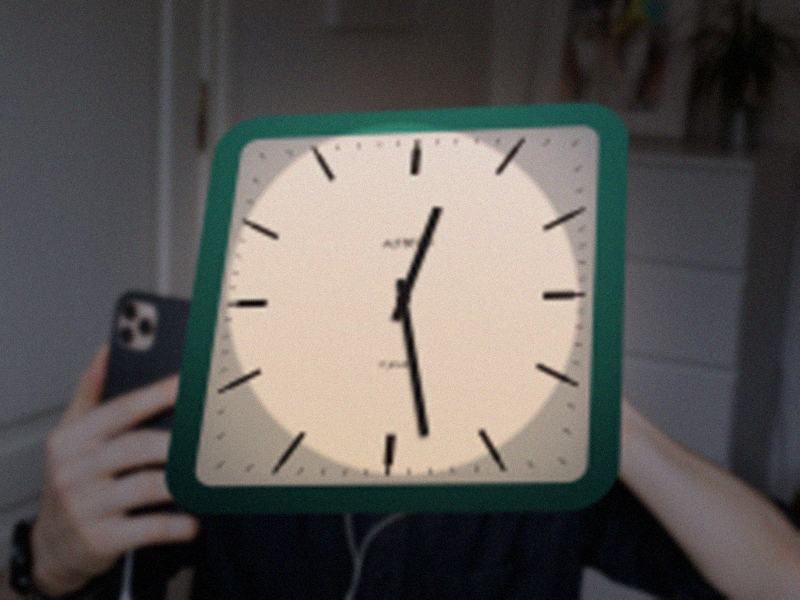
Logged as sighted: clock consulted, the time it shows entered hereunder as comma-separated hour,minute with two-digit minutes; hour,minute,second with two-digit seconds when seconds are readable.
12,28
